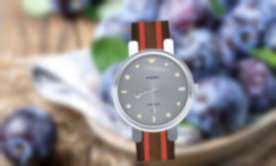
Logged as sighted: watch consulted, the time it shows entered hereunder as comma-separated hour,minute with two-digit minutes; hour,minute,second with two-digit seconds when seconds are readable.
8,30
